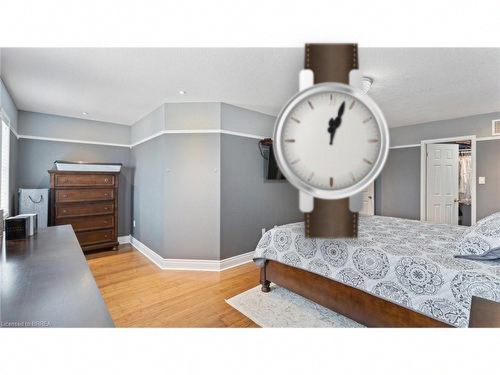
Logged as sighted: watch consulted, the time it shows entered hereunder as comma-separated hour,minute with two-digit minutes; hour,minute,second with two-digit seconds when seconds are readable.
12,03
